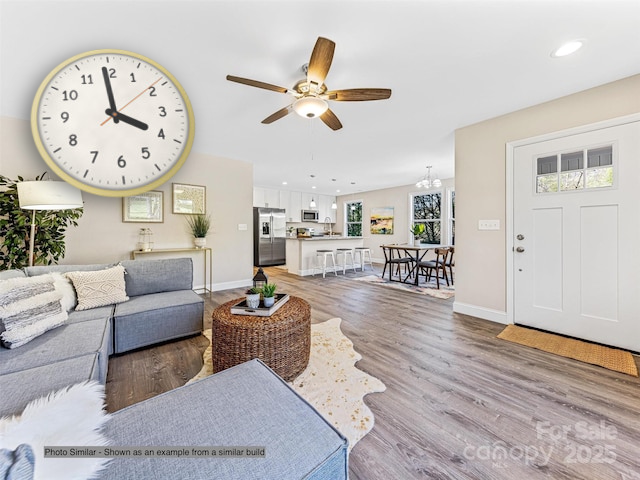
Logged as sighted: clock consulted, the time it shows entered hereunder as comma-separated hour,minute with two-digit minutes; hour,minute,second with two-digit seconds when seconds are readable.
3,59,09
